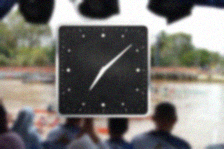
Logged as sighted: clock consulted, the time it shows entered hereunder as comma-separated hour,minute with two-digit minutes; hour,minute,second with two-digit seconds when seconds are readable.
7,08
